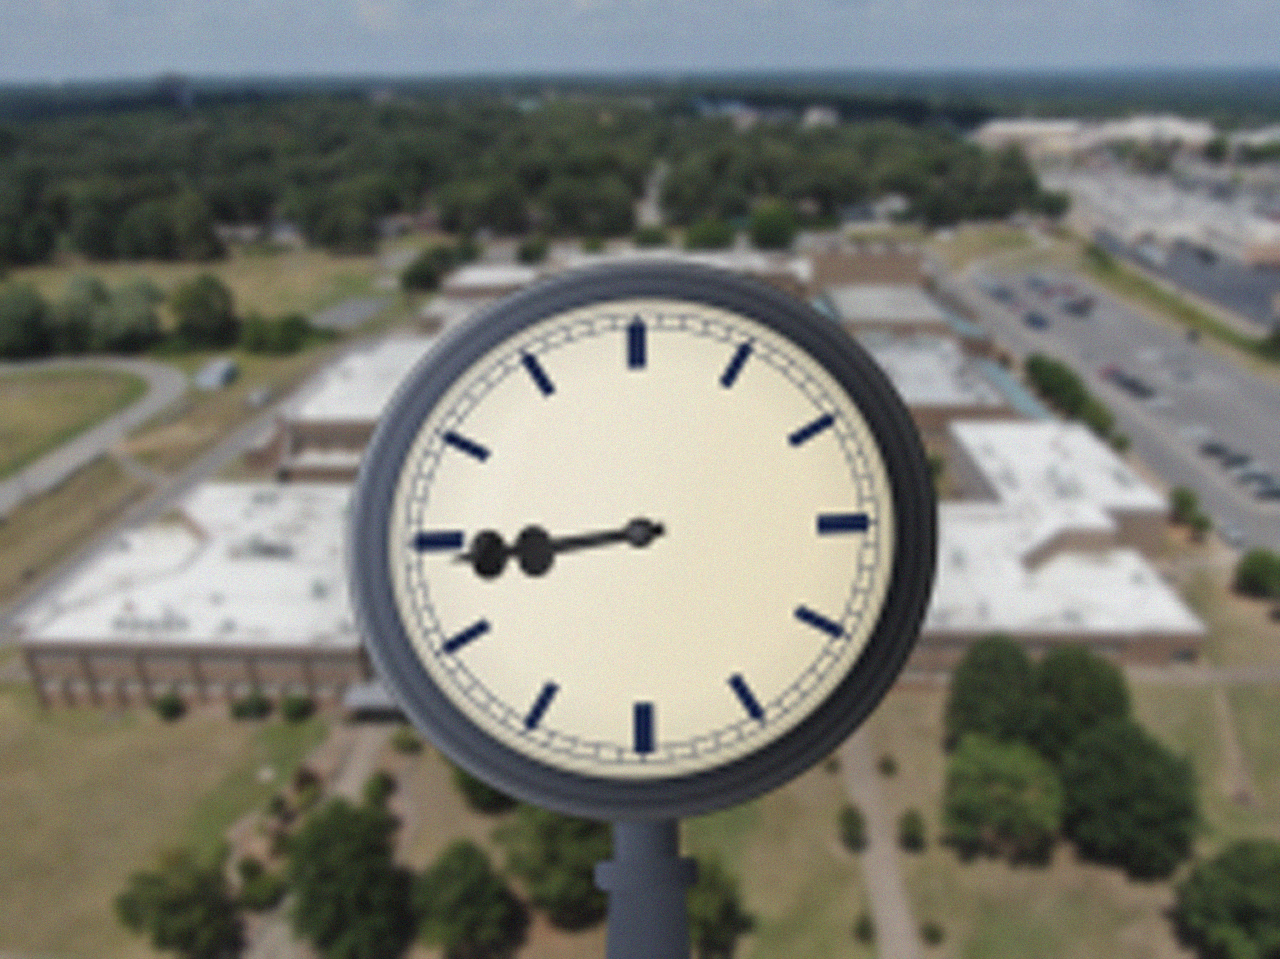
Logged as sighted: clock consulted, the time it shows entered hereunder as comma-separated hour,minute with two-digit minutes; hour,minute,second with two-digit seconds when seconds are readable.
8,44
